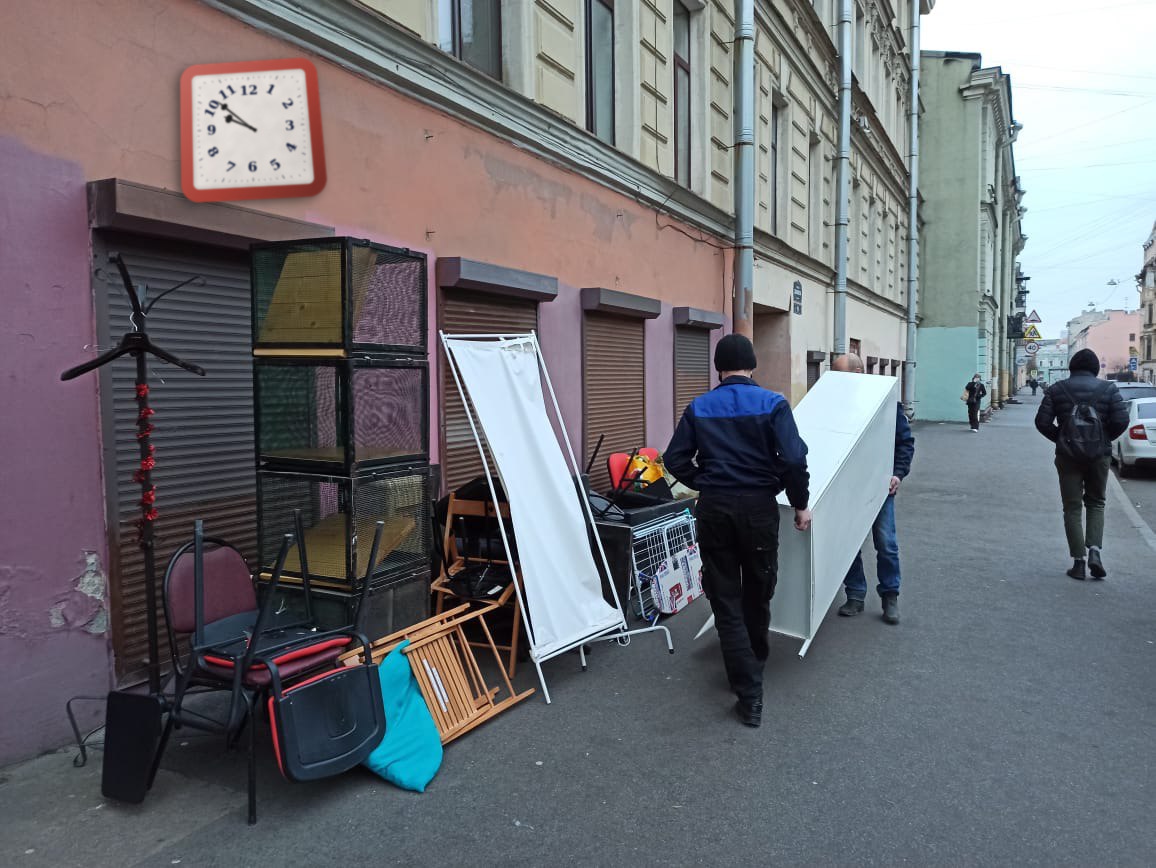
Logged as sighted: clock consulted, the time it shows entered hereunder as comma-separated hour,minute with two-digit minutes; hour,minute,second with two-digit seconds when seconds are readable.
9,52
